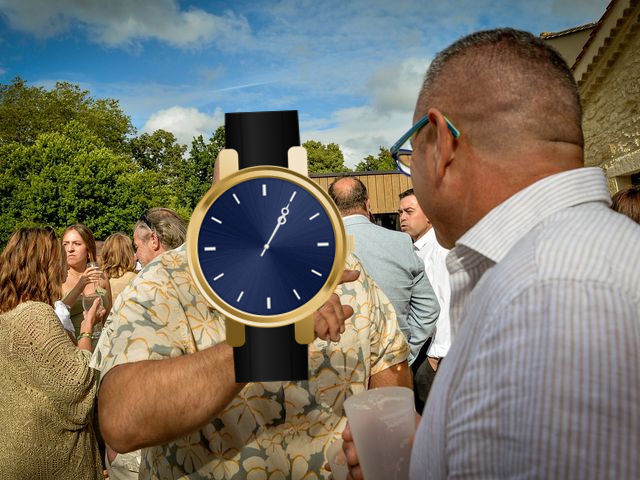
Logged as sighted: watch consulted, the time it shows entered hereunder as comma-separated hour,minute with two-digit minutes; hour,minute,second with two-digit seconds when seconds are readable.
1,05
